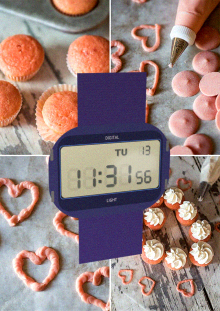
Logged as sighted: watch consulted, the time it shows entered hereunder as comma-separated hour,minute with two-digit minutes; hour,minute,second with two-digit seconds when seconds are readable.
11,31,56
